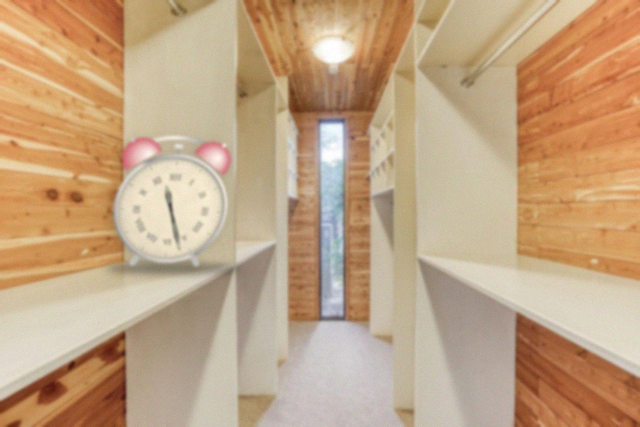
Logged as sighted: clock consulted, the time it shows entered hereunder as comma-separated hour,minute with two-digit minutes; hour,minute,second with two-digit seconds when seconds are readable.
11,27
